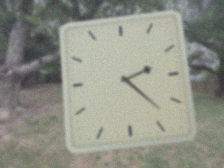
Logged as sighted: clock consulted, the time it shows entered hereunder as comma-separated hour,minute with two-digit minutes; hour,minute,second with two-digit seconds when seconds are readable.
2,23
